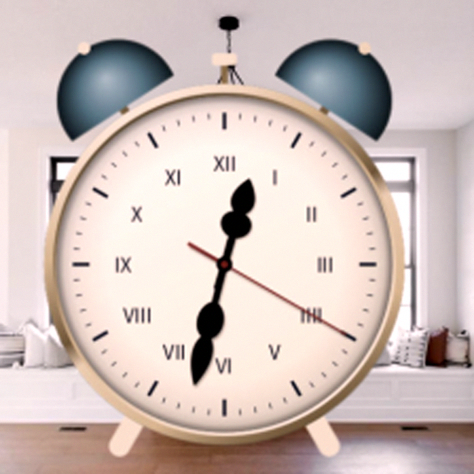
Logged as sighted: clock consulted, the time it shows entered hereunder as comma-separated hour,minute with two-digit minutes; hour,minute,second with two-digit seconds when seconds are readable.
12,32,20
